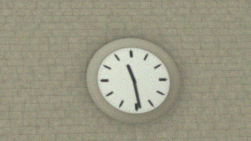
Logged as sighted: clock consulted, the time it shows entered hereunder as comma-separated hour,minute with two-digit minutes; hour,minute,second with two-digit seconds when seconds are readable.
11,29
